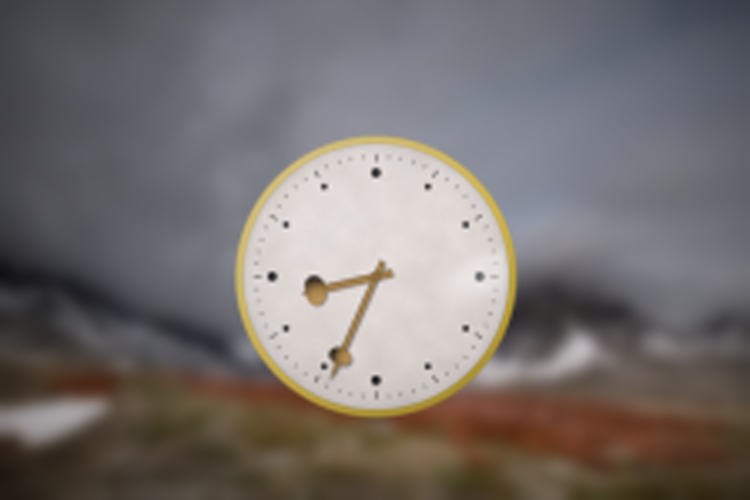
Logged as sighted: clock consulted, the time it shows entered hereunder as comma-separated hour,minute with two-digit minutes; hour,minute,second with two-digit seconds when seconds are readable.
8,34
